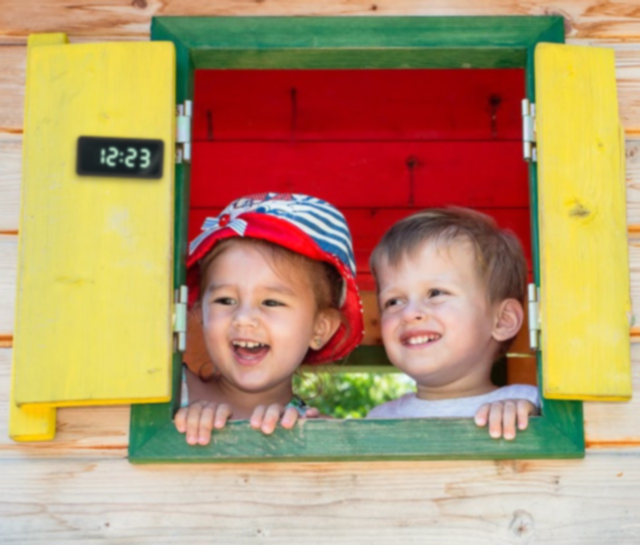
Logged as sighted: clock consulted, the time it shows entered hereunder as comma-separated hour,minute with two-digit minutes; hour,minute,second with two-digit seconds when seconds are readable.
12,23
